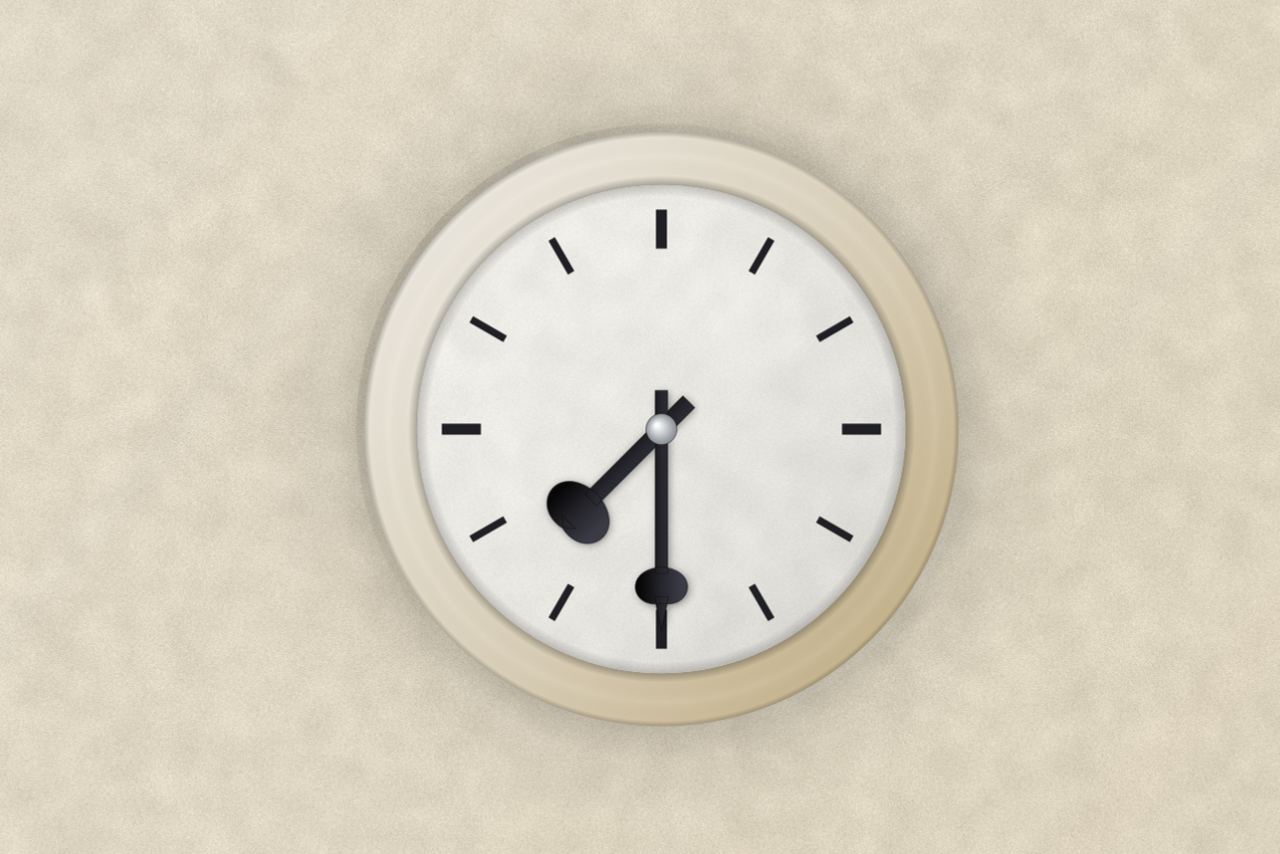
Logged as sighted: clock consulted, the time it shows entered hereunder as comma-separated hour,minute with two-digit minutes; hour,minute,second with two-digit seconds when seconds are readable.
7,30
